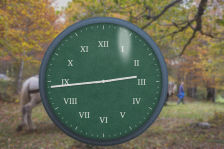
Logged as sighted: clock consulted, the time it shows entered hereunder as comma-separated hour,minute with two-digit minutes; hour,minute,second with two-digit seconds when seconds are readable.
2,44
